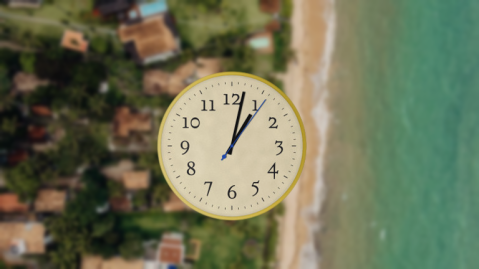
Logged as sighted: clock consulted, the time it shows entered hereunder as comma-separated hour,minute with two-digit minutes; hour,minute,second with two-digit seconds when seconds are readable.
1,02,06
